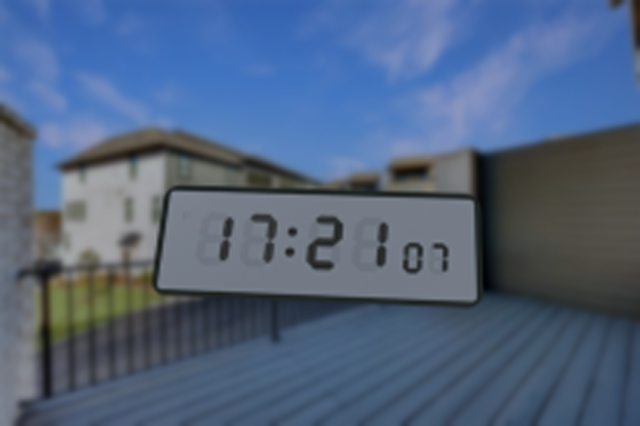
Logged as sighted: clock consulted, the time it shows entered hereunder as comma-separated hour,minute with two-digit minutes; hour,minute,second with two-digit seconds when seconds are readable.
17,21,07
